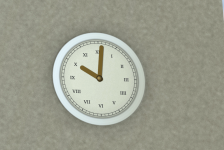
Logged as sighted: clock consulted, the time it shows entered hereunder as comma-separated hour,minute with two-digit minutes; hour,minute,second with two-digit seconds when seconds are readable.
10,01
